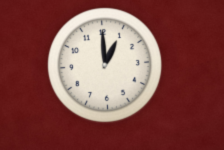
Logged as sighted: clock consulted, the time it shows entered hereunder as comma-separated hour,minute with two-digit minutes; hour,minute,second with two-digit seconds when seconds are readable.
1,00
